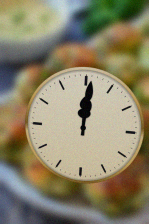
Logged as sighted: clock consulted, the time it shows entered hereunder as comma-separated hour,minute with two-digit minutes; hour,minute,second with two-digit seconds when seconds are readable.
12,01
